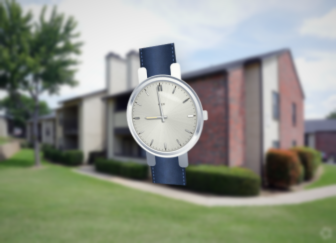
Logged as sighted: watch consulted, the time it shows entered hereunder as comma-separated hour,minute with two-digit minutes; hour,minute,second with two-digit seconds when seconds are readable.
8,59
